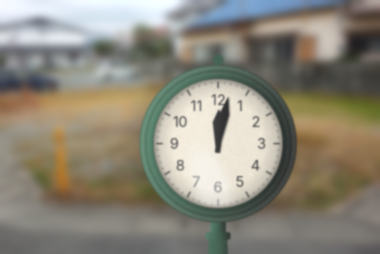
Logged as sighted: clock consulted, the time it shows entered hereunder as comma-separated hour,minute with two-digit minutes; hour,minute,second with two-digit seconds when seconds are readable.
12,02
